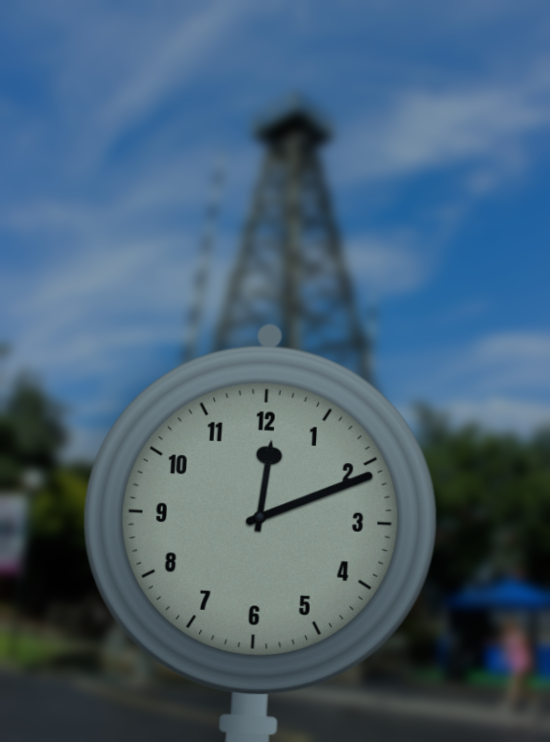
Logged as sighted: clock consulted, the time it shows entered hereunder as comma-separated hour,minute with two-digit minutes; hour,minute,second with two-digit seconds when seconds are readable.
12,11
